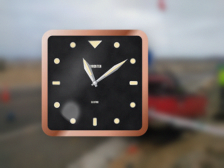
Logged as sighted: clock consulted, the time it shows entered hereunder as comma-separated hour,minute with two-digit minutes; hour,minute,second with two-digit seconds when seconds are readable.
11,09
